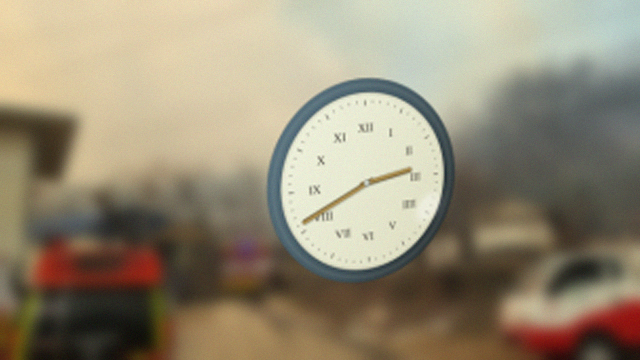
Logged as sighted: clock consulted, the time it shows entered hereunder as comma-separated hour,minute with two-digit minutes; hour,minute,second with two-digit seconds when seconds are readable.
2,41
